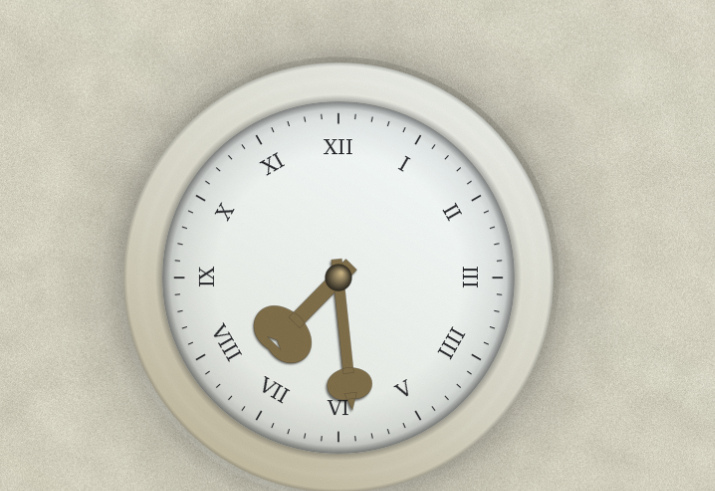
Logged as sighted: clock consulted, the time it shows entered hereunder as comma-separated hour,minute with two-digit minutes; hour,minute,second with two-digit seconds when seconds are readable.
7,29
